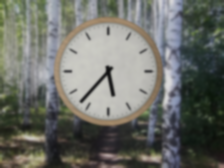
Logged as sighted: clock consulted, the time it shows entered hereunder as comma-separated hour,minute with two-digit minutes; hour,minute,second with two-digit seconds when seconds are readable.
5,37
